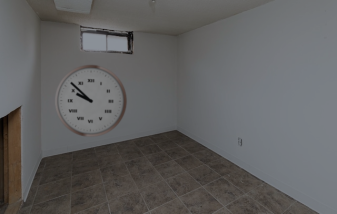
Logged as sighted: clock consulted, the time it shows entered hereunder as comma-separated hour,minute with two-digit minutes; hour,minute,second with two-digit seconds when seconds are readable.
9,52
